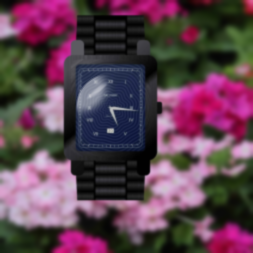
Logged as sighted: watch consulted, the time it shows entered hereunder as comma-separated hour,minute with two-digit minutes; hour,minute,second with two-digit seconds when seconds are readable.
5,16
